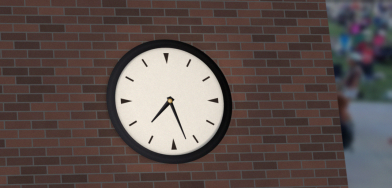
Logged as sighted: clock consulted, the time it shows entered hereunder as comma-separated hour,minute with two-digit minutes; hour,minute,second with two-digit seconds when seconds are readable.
7,27
